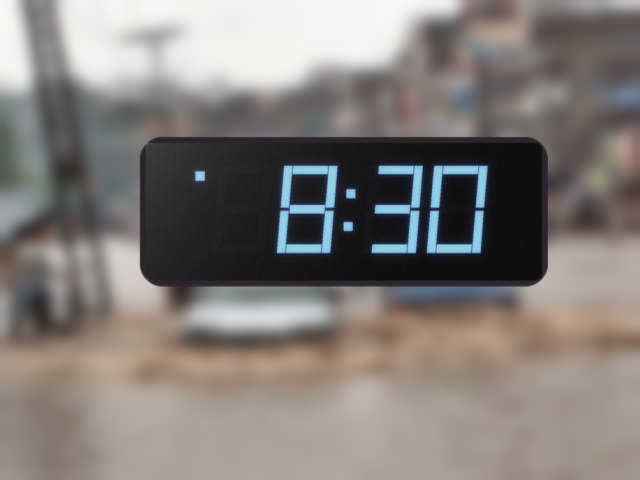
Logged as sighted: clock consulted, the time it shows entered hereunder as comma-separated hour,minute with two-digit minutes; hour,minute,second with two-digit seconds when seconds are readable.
8,30
